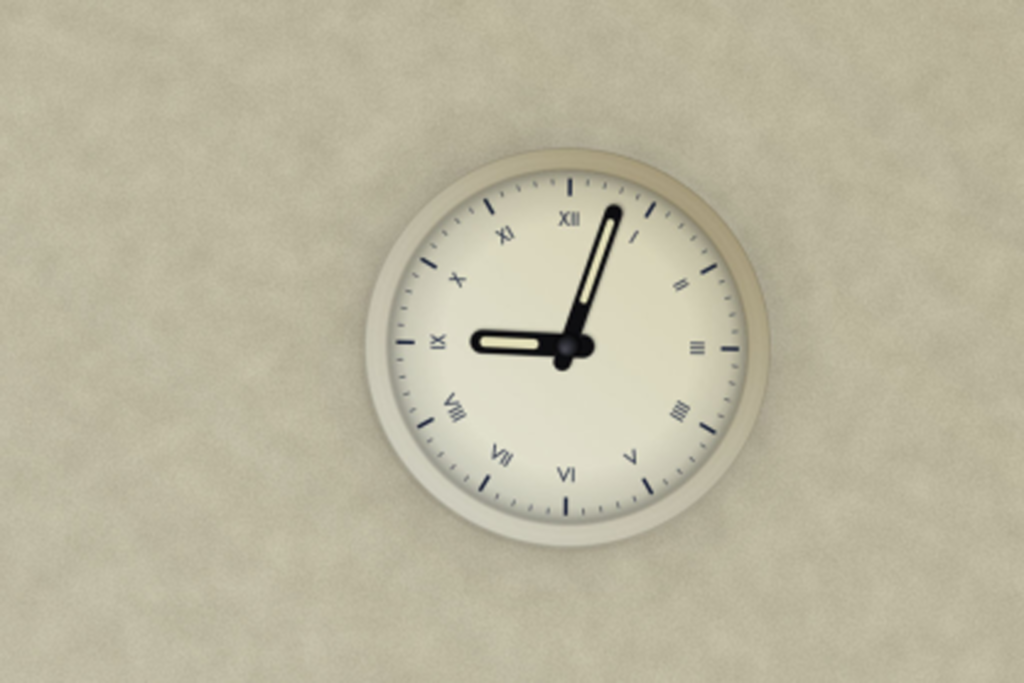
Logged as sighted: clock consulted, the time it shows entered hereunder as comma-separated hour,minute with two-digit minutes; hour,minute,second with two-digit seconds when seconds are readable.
9,03
